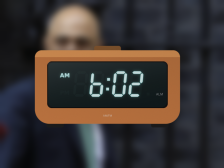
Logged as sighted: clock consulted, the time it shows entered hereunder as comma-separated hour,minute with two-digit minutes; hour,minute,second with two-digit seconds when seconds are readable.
6,02
